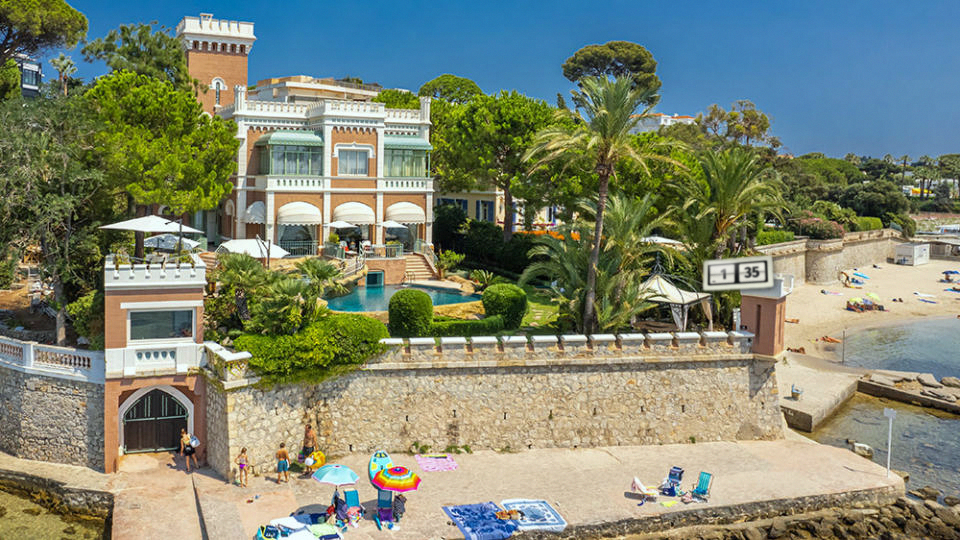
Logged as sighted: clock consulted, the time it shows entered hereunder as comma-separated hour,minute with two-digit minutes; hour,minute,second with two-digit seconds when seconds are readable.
1,35
